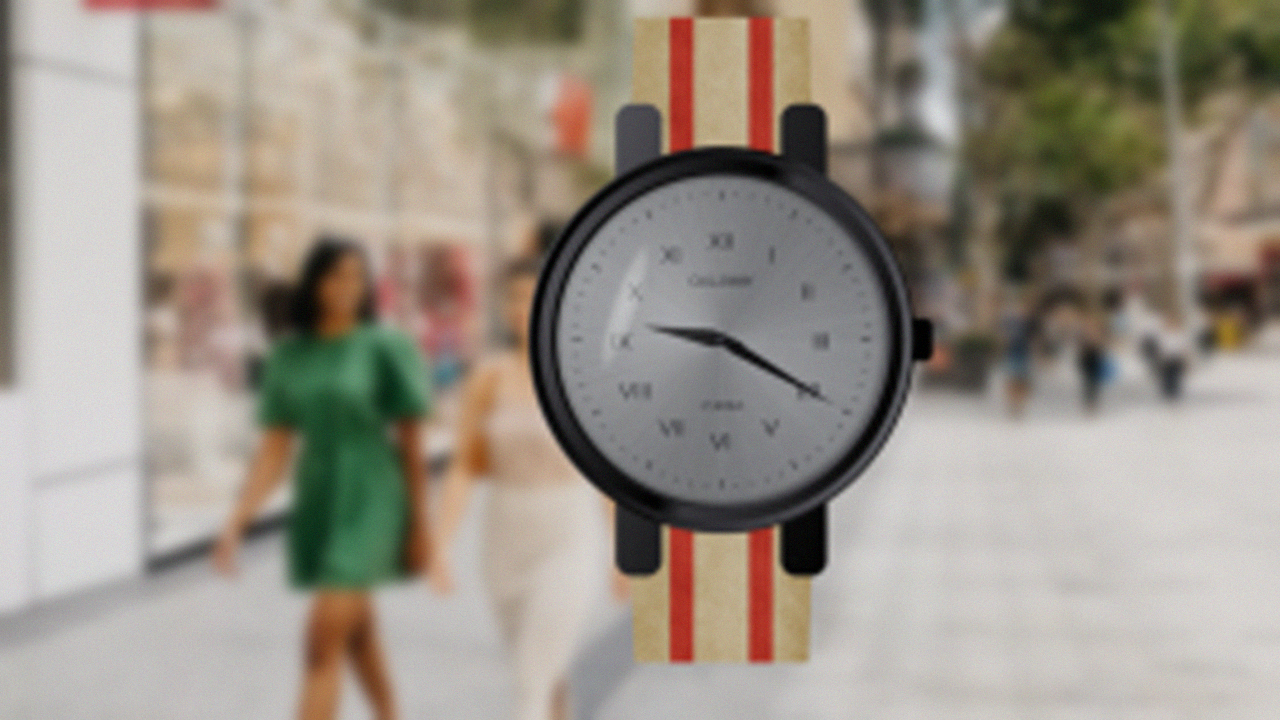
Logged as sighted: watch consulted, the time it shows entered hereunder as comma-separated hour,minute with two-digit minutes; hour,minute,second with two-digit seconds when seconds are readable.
9,20
